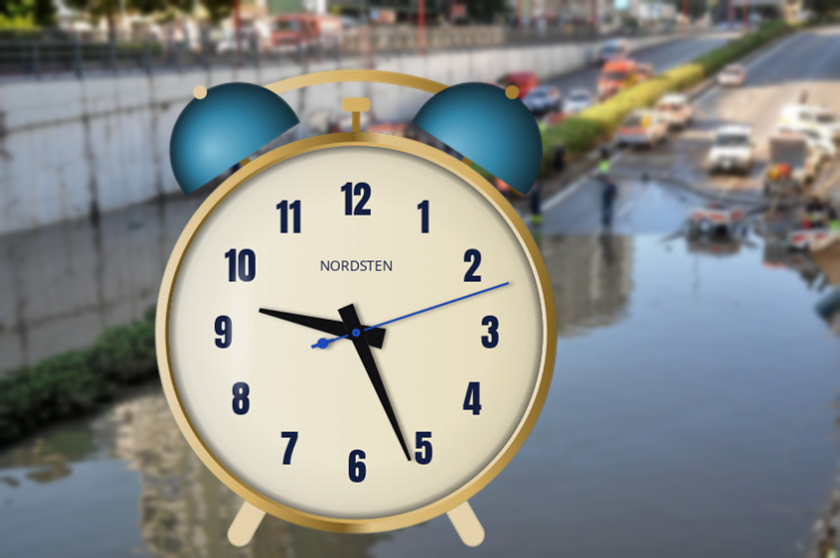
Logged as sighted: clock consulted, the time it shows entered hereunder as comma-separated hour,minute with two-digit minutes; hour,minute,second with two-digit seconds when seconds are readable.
9,26,12
